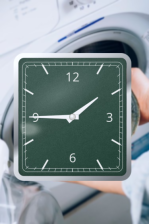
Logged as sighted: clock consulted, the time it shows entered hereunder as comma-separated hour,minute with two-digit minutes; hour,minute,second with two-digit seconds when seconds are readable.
1,45
